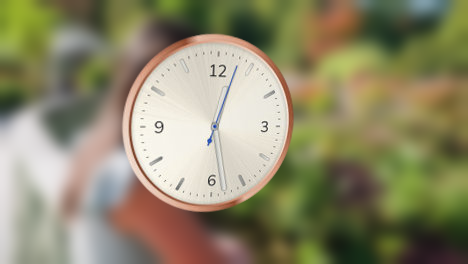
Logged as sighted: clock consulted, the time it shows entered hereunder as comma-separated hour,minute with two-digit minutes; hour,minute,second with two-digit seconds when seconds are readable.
12,28,03
